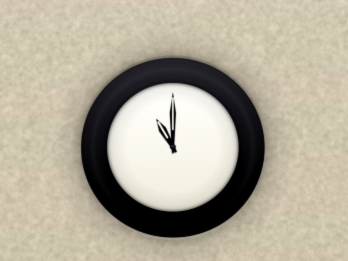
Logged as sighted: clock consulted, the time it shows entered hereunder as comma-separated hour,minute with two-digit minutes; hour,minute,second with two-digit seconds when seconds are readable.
11,00
